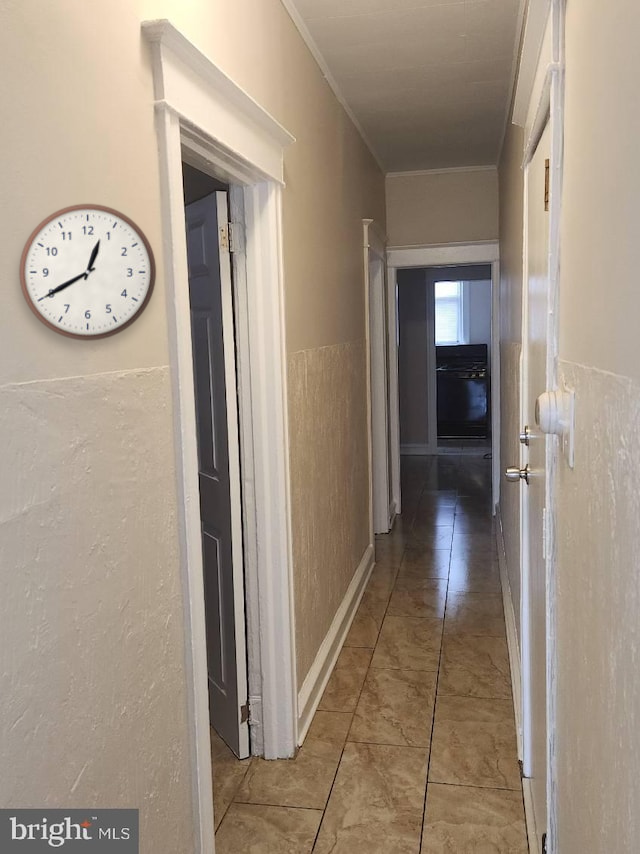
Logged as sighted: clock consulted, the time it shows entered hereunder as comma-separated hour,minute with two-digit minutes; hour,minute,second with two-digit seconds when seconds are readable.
12,40
